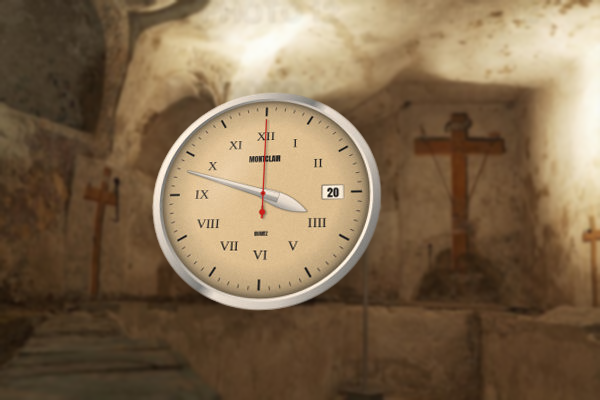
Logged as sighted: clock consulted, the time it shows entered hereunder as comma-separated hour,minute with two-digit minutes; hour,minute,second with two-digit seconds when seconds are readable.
3,48,00
